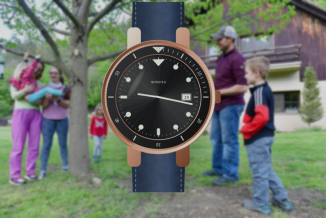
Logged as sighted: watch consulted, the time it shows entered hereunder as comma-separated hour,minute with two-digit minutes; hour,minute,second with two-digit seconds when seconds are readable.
9,17
